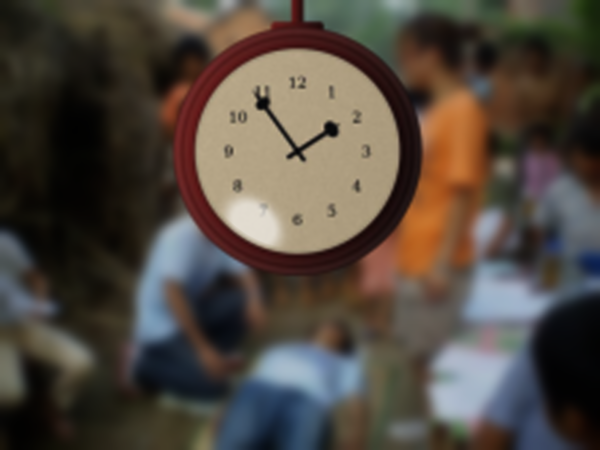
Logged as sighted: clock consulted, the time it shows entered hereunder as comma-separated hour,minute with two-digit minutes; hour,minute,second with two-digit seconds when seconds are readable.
1,54
